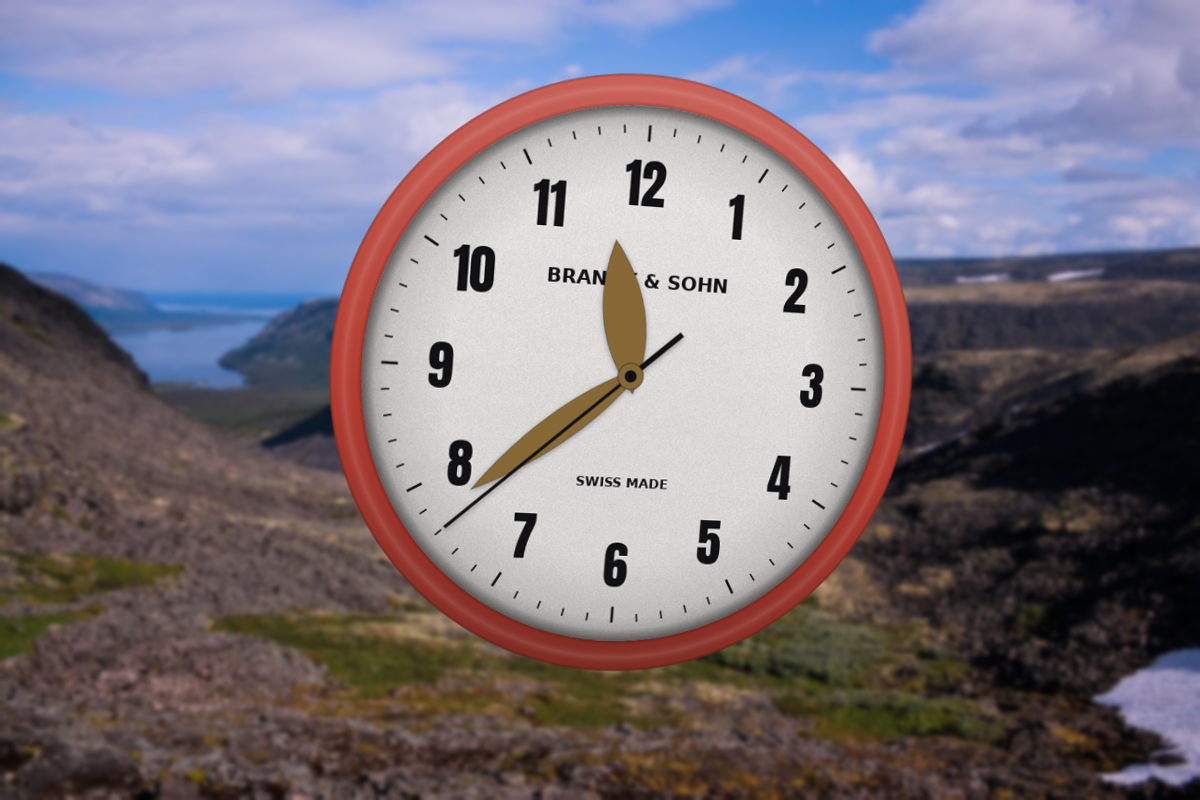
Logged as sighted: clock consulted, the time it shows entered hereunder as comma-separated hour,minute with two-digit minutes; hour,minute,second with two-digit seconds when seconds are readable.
11,38,38
